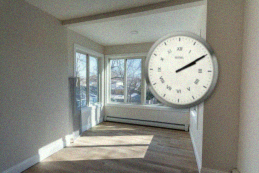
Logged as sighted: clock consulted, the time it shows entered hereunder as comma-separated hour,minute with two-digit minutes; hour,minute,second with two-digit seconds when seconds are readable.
2,10
